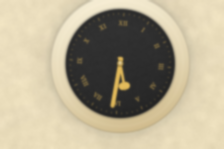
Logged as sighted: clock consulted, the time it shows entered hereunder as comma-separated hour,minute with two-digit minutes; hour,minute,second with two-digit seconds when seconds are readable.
5,31
